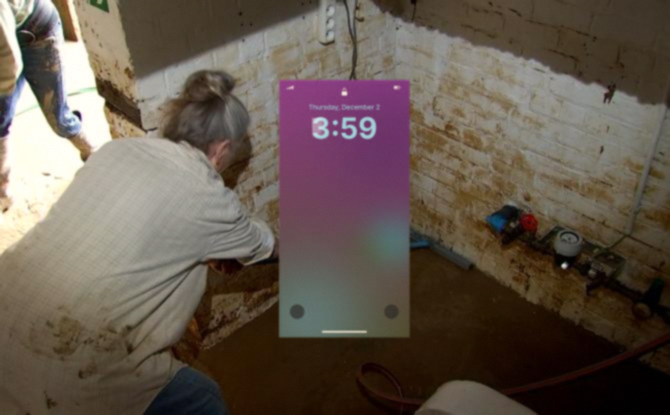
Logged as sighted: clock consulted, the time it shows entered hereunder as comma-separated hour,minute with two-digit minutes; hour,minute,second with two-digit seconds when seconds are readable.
3,59
